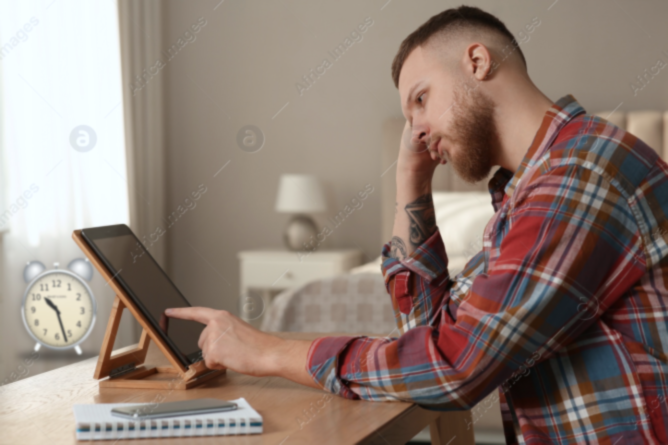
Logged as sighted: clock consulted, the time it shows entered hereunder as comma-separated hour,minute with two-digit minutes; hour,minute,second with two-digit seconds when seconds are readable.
10,27
